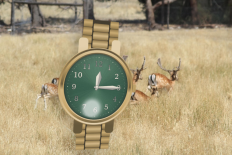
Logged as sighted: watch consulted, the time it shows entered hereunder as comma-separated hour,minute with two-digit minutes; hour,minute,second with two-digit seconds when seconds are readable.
12,15
